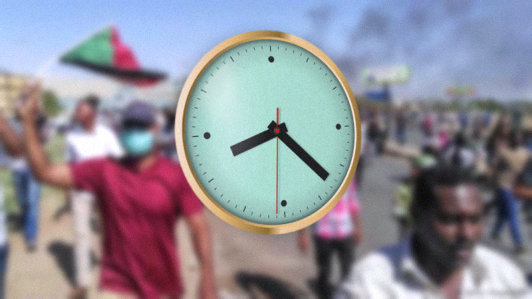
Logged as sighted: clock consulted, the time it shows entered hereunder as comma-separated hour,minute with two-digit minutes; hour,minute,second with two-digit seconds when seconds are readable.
8,22,31
